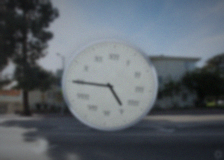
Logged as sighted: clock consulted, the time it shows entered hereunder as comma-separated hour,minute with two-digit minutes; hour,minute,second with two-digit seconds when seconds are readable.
4,45
